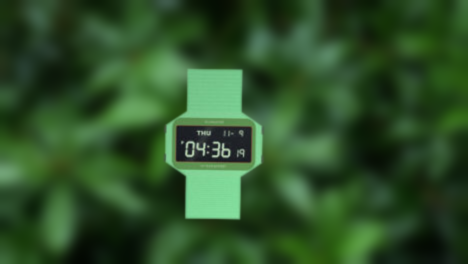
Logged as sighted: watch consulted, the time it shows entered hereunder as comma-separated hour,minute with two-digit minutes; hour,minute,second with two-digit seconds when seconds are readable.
4,36
